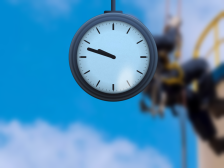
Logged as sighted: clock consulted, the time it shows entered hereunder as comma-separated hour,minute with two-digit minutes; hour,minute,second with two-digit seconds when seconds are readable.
9,48
